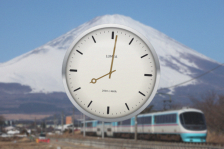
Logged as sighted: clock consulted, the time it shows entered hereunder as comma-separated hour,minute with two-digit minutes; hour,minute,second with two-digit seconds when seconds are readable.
8,01
